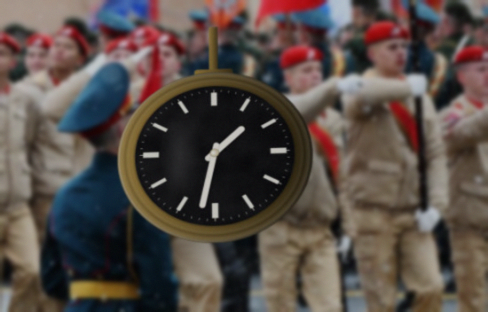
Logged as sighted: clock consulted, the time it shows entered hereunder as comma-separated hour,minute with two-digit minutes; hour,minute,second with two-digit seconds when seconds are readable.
1,32
